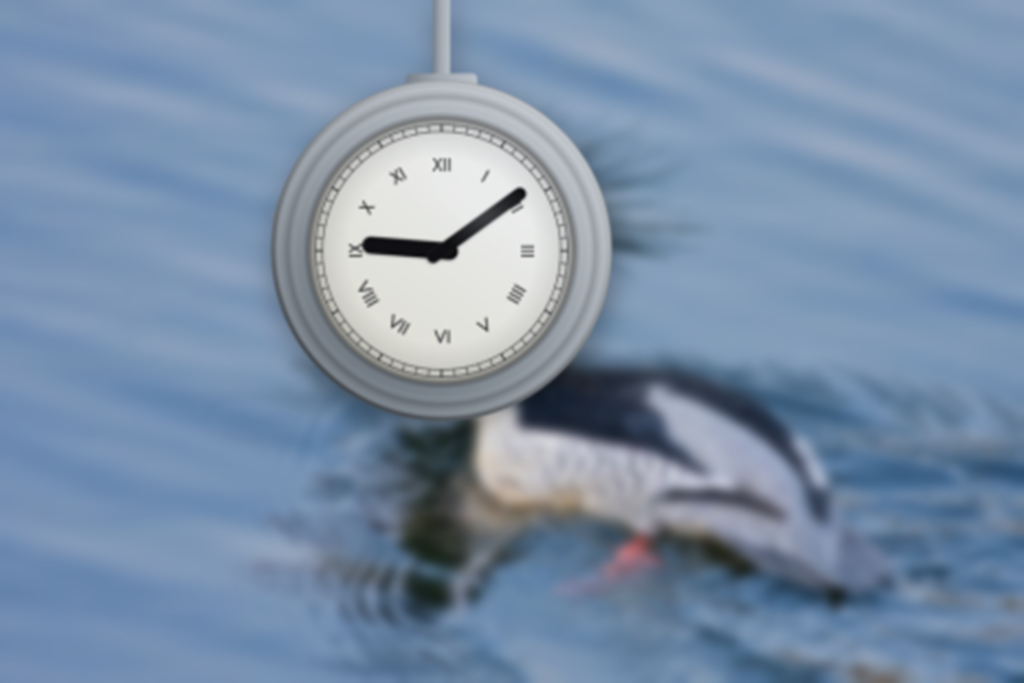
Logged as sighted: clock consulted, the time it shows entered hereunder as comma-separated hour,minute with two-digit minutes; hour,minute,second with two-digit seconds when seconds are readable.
9,09
